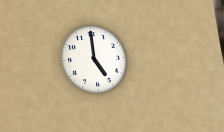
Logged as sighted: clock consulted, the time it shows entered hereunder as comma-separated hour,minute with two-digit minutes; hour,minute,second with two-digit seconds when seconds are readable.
5,00
